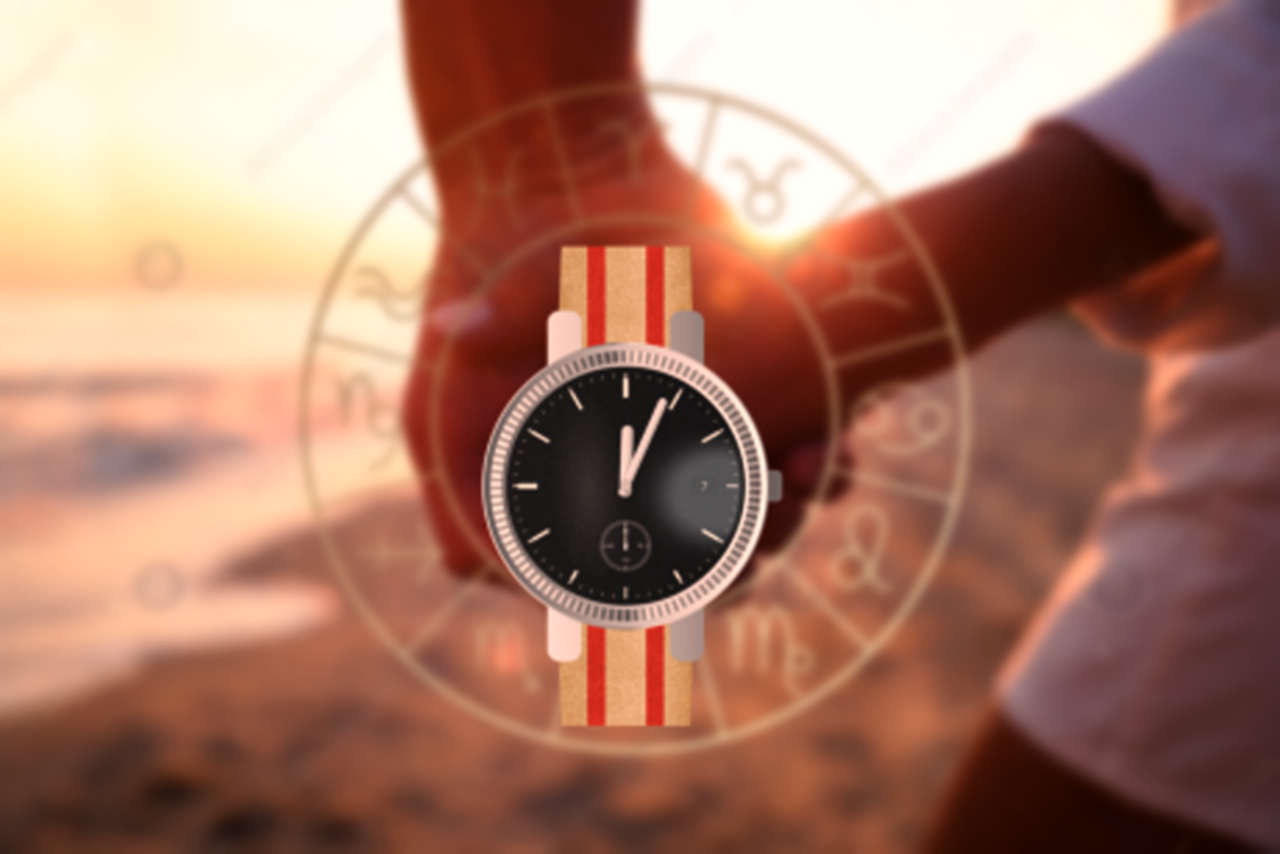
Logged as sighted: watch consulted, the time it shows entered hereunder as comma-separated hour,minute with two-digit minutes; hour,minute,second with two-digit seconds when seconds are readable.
12,04
